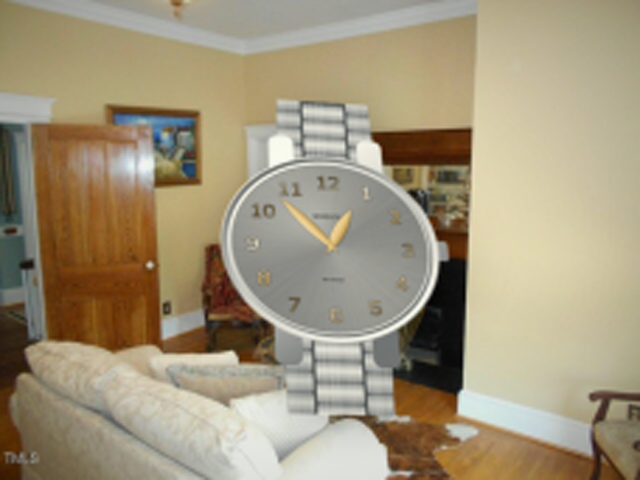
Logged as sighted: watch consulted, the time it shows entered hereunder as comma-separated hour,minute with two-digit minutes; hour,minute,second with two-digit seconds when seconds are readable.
12,53
